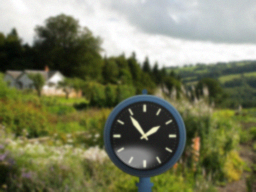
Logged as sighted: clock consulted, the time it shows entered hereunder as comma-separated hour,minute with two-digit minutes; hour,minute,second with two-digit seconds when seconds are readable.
1,54
